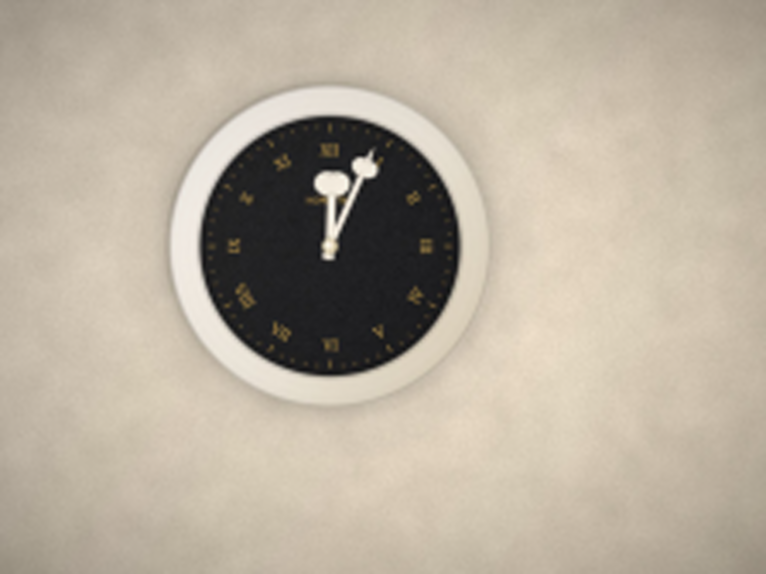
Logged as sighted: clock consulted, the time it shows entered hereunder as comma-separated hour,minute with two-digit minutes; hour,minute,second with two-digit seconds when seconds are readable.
12,04
